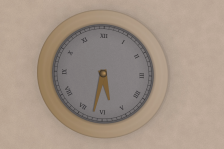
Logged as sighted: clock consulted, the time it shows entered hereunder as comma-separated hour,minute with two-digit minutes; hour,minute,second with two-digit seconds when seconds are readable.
5,32
